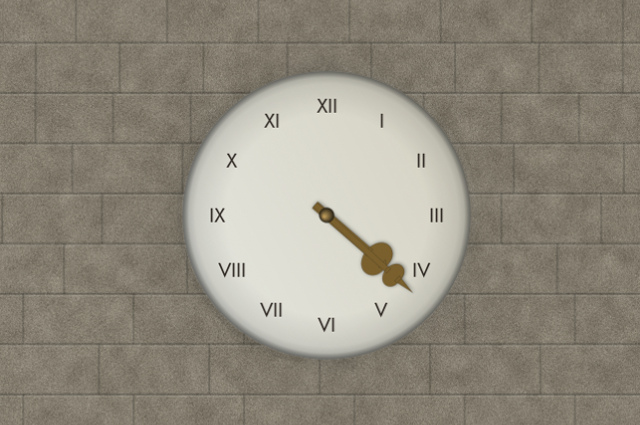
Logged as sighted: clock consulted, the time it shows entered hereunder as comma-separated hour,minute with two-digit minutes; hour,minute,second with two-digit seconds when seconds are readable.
4,22
